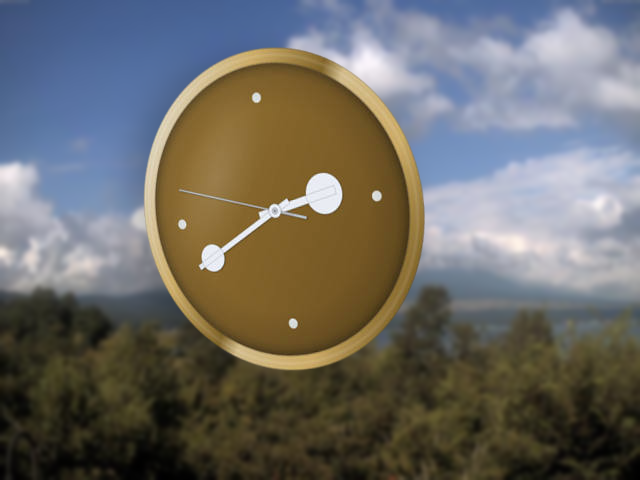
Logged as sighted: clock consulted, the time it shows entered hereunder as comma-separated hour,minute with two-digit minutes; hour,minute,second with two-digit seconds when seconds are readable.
2,40,48
